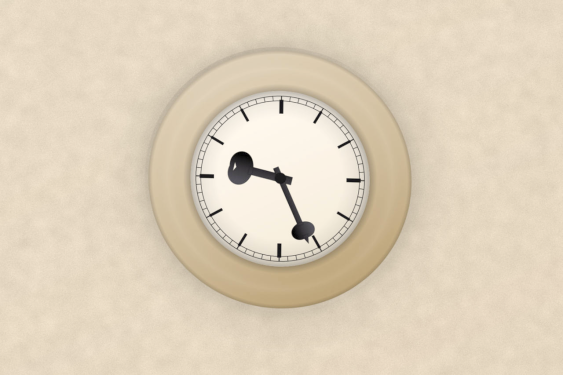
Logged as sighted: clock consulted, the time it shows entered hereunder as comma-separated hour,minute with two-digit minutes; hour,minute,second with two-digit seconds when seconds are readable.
9,26
